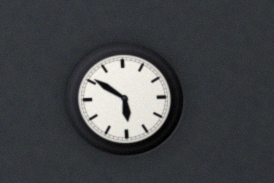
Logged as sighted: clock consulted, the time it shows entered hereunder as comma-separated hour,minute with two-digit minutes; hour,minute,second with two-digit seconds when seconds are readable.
5,51
